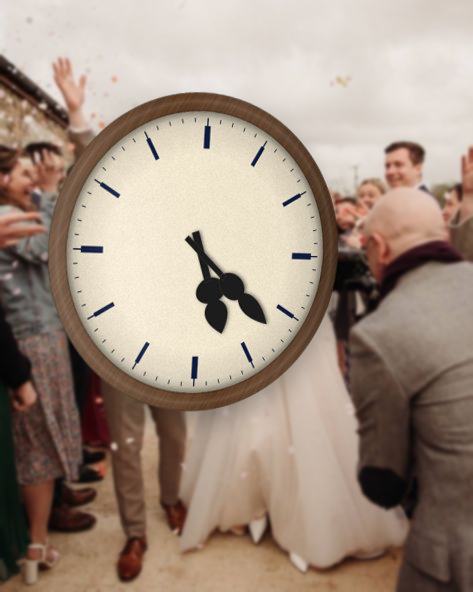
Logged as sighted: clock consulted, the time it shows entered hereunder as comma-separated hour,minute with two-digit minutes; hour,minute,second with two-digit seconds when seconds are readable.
5,22
